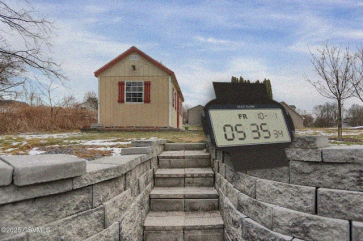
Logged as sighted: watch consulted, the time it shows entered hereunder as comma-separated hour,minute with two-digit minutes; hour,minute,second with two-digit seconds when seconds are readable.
5,35,34
